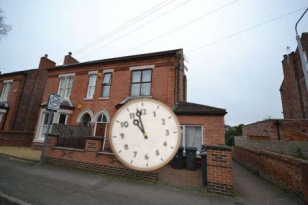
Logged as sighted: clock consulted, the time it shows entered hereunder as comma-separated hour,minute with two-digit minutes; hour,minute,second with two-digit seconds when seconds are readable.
10,58
